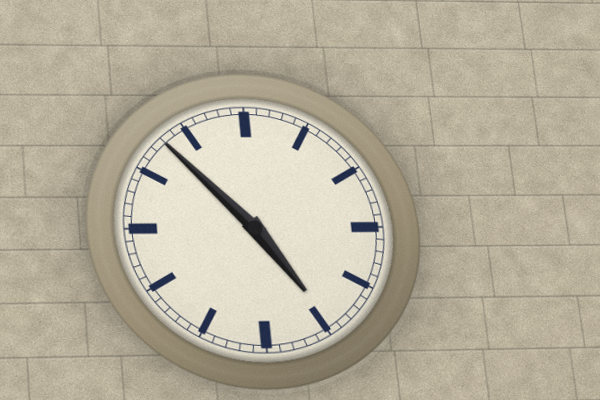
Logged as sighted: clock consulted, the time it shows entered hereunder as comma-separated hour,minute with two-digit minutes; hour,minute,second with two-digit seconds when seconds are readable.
4,53
